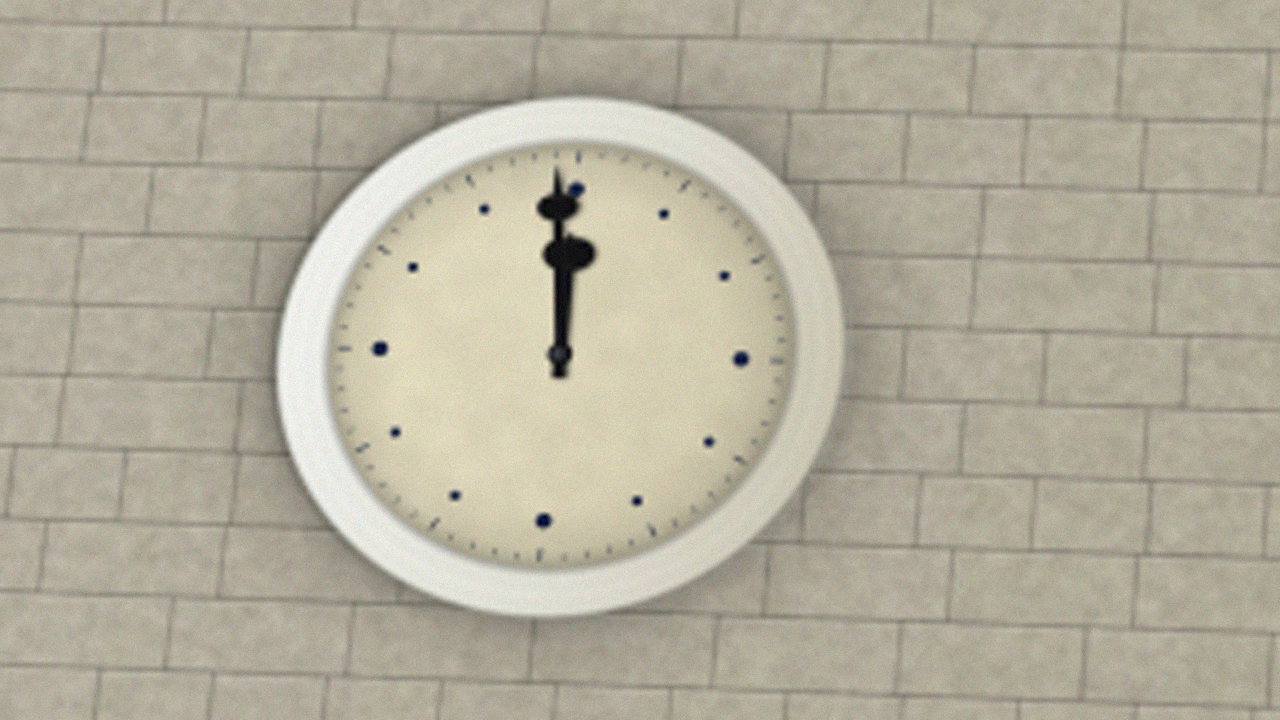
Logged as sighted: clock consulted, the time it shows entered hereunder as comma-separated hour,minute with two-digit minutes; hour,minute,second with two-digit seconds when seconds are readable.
11,59
